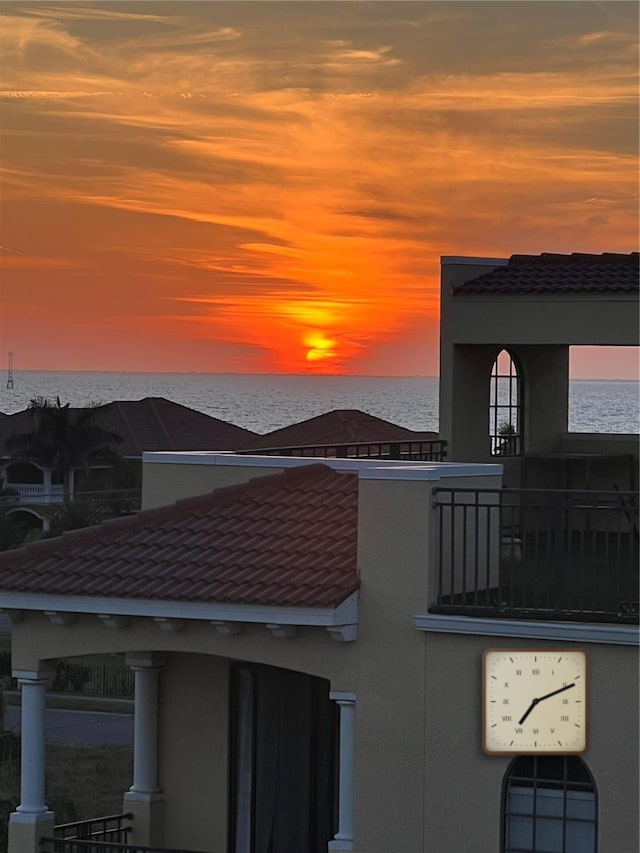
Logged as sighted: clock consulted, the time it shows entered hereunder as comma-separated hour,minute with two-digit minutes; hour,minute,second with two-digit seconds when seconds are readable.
7,11
